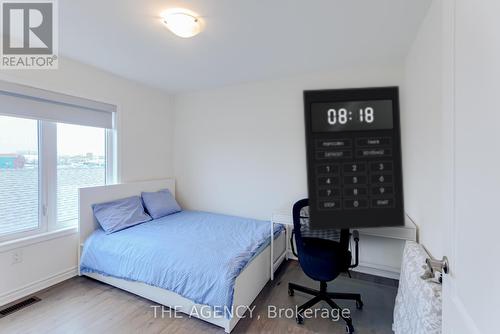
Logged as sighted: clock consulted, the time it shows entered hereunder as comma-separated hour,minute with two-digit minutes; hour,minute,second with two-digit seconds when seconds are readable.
8,18
